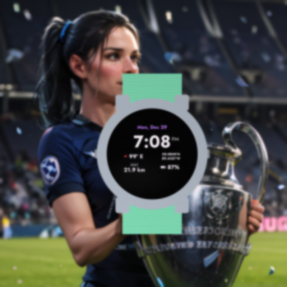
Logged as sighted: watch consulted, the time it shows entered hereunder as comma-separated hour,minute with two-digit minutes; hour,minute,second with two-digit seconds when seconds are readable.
7,08
